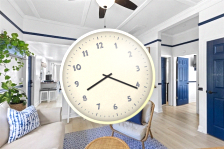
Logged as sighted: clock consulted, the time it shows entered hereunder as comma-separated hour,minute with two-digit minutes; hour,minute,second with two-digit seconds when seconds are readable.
8,21
